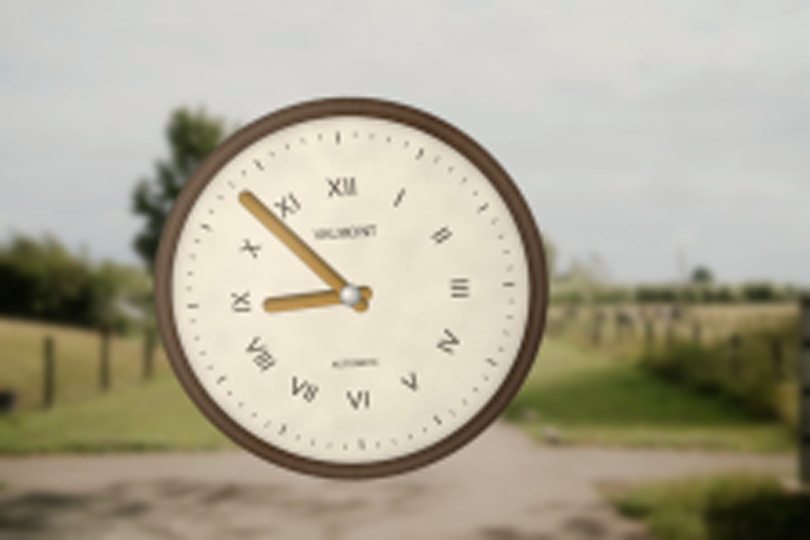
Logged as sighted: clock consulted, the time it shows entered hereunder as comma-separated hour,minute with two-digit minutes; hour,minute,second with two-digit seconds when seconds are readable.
8,53
